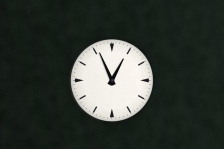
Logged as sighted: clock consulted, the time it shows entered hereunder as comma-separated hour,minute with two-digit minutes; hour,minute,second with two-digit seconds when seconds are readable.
12,56
